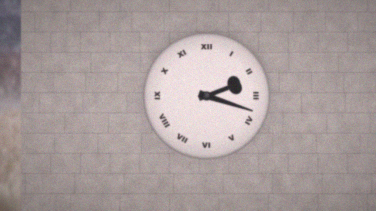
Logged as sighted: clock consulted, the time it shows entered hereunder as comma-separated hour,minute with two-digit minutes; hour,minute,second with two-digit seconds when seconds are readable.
2,18
